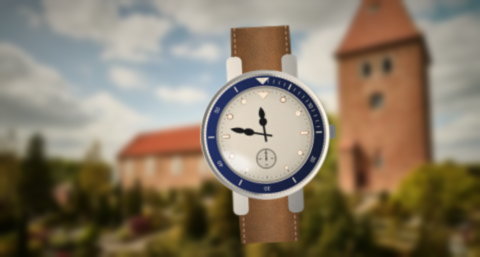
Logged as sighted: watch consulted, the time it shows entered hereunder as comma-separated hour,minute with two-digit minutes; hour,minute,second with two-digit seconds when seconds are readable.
11,47
